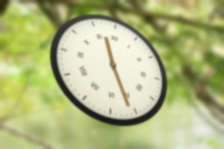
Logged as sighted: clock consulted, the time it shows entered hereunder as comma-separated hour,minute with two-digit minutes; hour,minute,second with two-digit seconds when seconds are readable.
11,26
